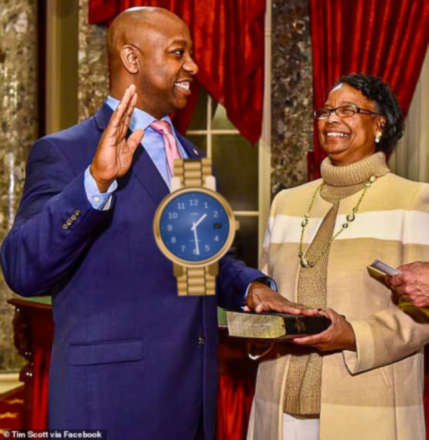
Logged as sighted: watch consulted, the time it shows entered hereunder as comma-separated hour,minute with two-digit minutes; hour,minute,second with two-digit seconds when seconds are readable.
1,29
